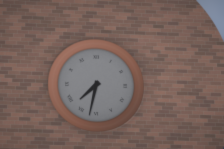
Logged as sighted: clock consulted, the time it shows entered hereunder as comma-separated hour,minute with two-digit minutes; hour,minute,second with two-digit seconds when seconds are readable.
7,32
